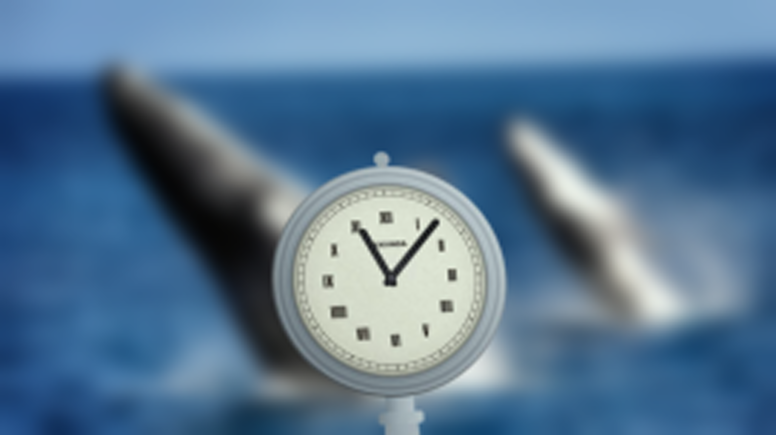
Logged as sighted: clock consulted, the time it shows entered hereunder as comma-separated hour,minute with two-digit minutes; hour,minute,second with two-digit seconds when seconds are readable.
11,07
